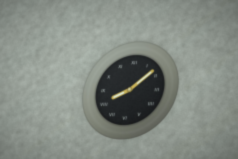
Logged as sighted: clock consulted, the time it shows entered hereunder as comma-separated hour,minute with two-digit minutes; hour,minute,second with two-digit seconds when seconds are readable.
8,08
